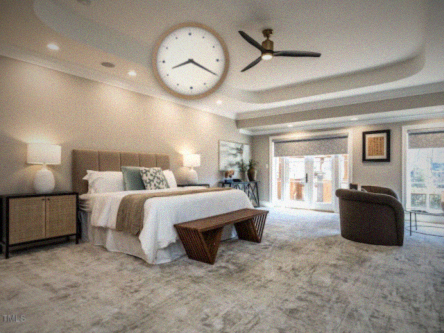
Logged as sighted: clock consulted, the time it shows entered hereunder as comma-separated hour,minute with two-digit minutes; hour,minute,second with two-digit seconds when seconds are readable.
8,20
